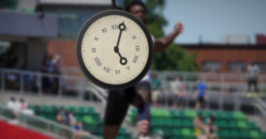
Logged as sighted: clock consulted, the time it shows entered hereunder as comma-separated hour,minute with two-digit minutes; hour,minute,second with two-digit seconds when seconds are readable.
5,03
